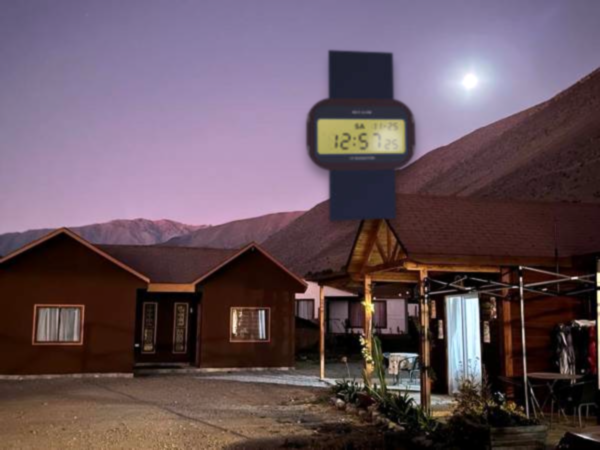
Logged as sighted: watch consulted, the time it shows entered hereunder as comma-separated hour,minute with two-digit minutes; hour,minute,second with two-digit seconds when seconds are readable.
12,57
